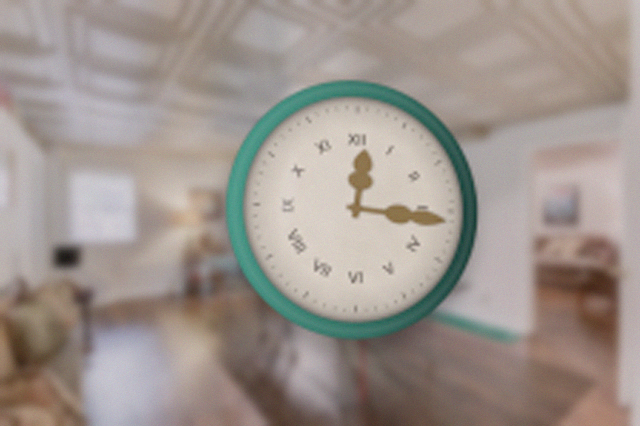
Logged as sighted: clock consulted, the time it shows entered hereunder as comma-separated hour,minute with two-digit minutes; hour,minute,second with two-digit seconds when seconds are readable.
12,16
